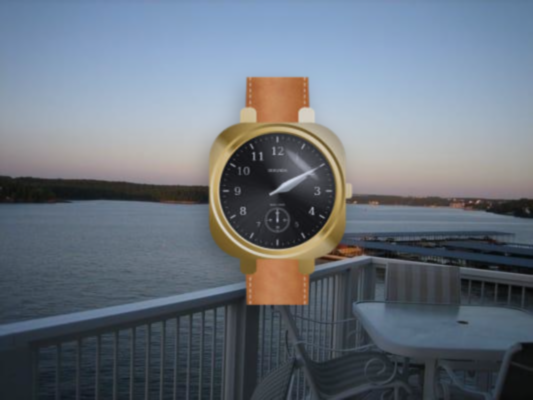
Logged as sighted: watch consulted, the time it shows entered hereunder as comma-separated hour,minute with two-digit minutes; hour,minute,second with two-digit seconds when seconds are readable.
2,10
